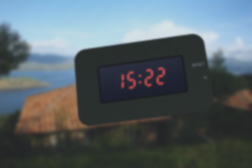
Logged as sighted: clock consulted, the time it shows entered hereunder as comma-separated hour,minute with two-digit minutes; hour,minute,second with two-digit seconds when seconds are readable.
15,22
